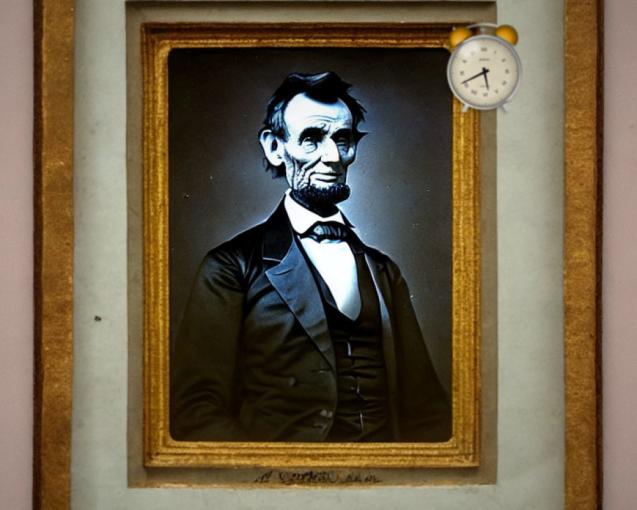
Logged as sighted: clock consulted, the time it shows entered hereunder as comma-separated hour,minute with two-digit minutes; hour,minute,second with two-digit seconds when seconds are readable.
5,41
